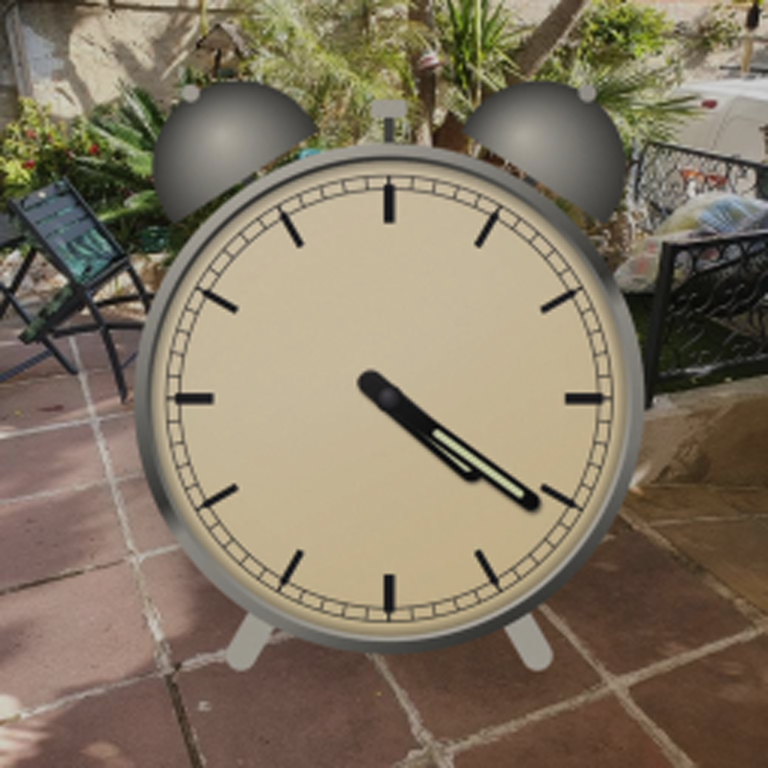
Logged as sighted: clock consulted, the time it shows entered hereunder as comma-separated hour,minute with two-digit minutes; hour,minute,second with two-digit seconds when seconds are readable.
4,21
